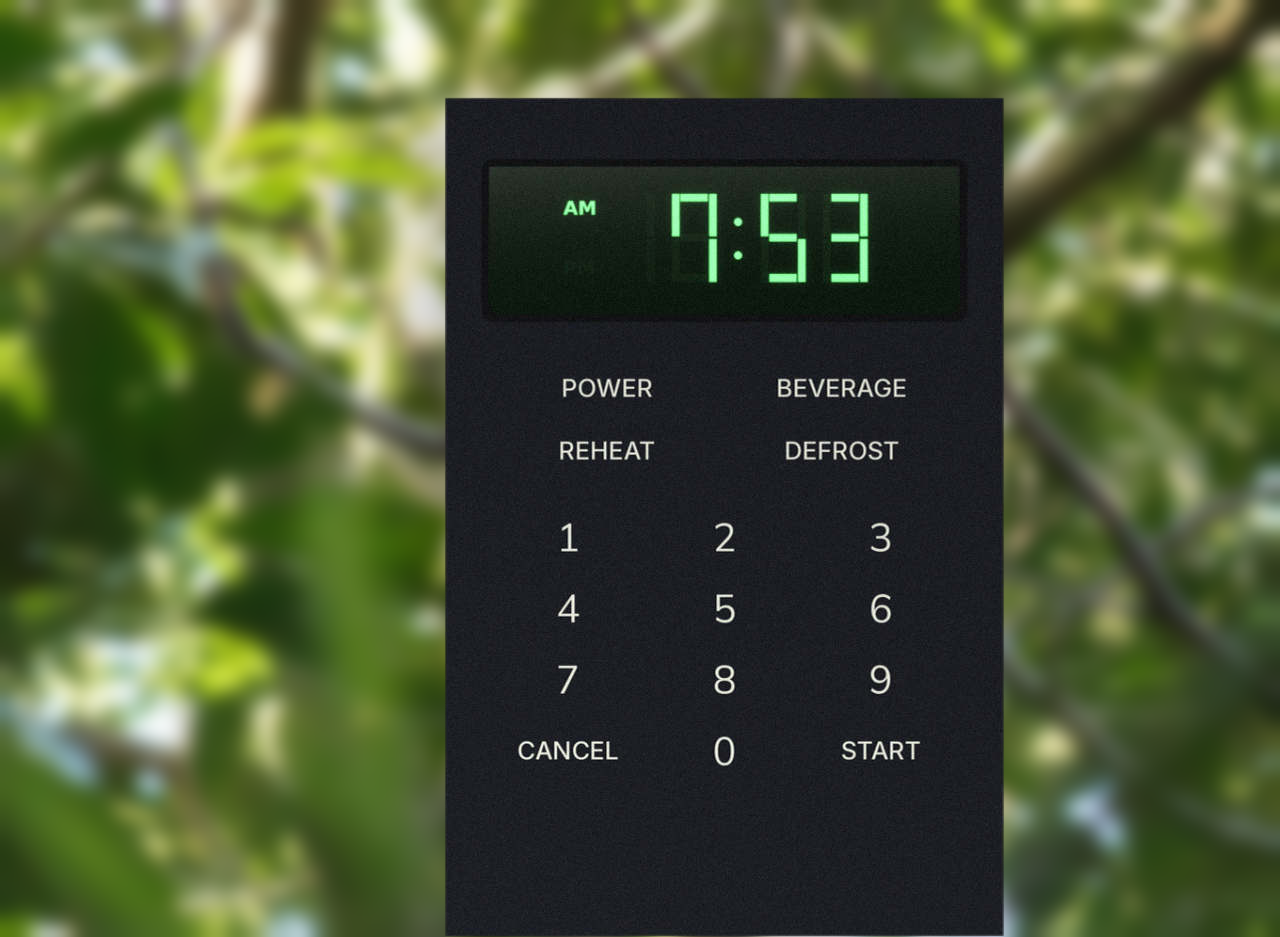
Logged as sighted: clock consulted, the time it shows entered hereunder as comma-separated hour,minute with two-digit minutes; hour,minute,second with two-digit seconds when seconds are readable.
7,53
